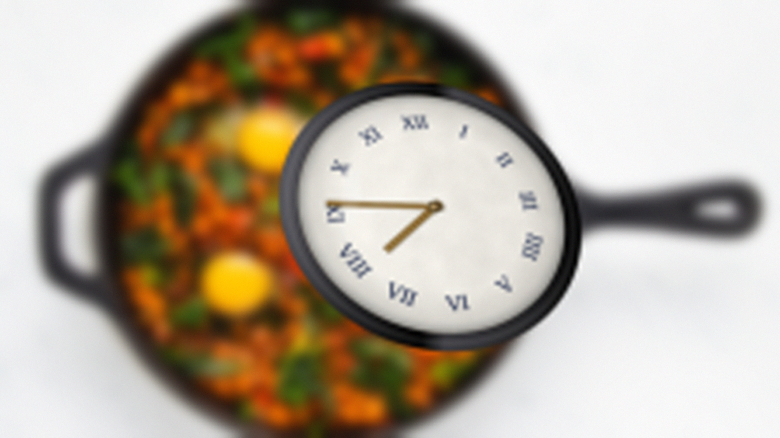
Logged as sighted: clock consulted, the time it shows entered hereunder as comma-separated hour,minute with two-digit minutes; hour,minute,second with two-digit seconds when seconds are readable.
7,46
